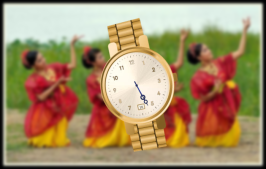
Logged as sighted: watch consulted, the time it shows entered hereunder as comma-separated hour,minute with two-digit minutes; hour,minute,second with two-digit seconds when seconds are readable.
5,27
